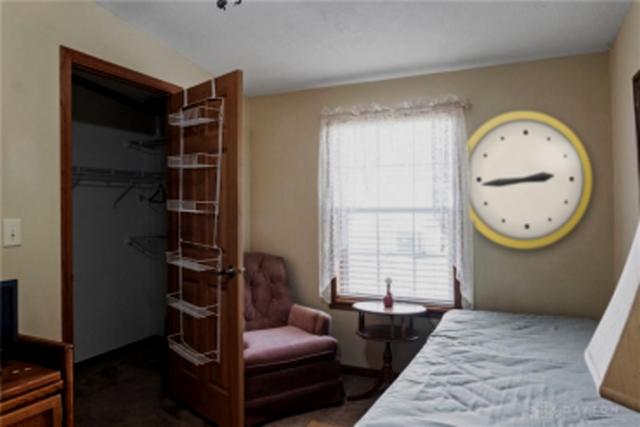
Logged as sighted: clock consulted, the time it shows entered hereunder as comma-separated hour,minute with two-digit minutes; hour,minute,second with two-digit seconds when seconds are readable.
2,44
